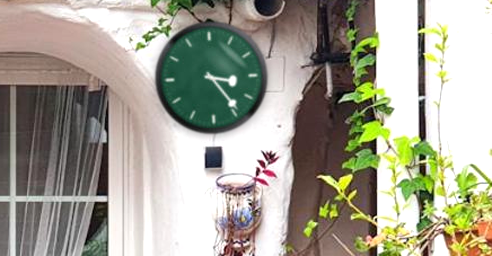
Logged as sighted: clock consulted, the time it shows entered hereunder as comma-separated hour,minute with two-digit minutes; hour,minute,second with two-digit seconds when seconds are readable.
3,24
